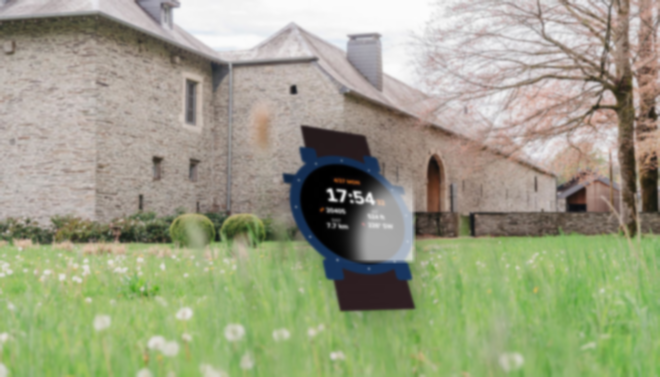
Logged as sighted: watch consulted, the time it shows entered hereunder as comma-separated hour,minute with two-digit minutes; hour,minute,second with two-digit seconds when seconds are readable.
17,54
